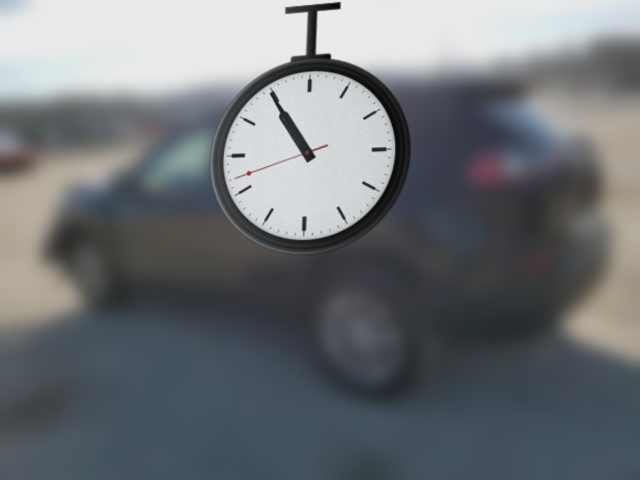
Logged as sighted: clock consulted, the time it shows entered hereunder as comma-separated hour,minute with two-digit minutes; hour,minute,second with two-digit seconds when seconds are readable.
10,54,42
